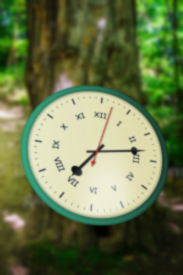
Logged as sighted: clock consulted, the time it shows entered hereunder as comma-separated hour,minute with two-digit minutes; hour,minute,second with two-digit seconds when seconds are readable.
7,13,02
